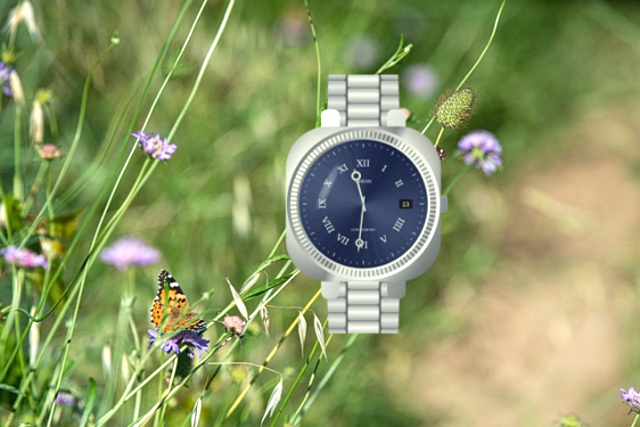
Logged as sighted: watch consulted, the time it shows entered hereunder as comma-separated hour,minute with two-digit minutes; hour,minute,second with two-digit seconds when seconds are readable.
11,31
